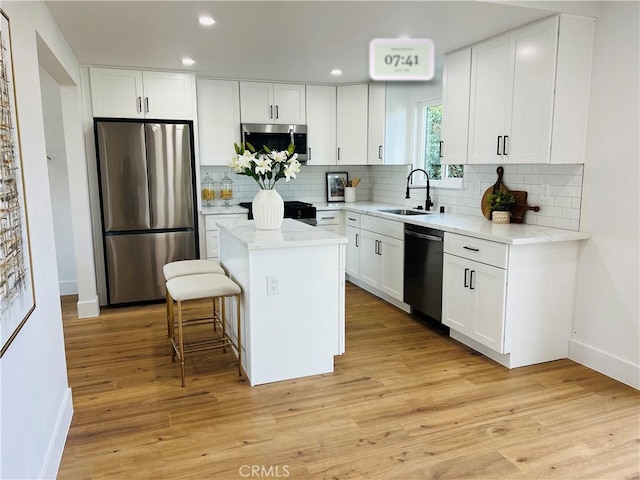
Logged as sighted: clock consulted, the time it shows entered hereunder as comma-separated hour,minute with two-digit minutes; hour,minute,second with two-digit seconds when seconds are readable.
7,41
